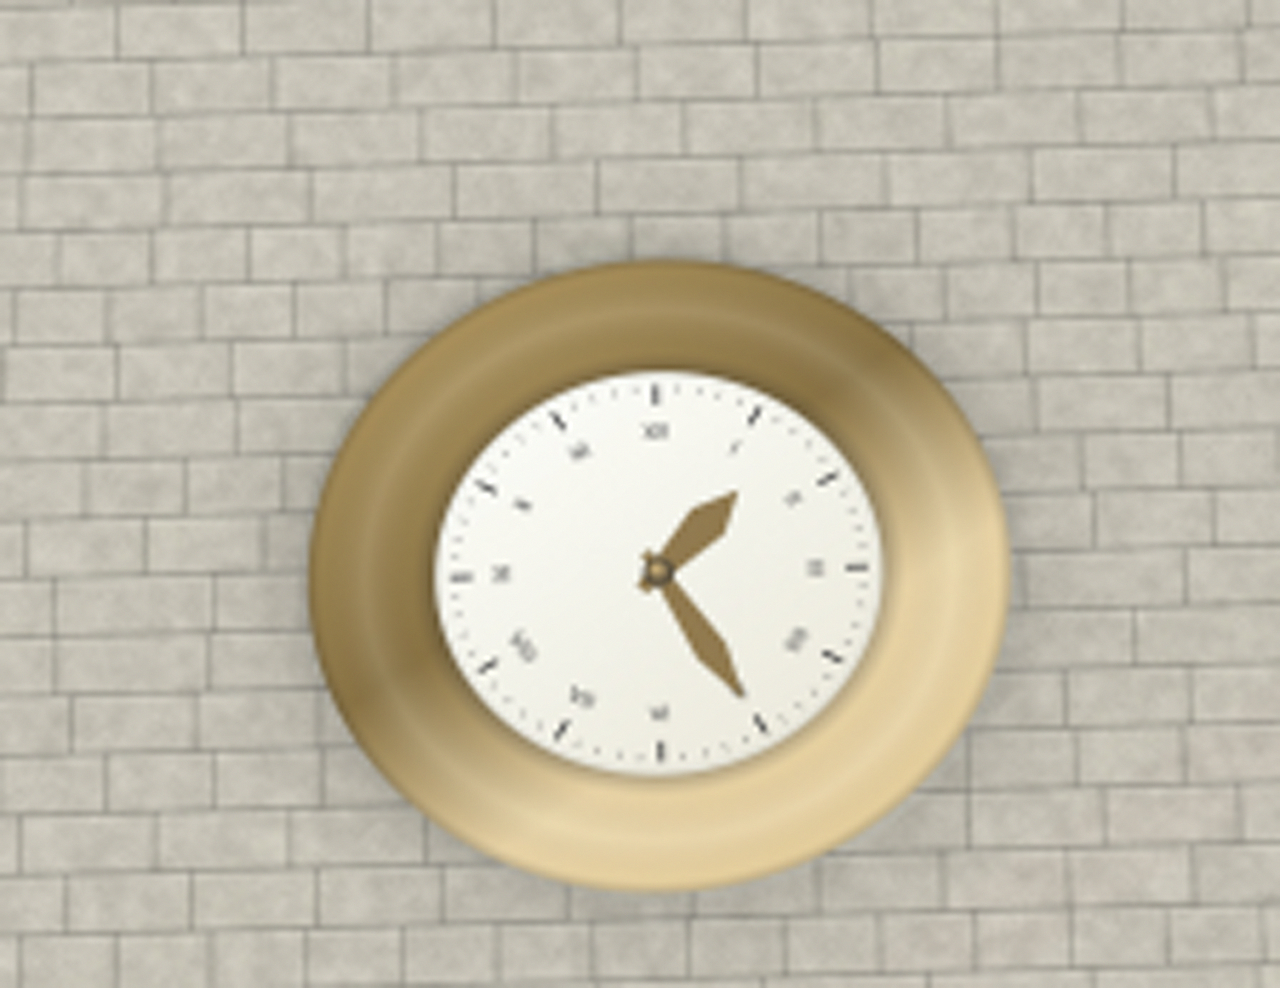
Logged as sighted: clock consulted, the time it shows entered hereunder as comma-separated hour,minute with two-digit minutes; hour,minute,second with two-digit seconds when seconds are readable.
1,25
